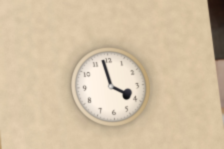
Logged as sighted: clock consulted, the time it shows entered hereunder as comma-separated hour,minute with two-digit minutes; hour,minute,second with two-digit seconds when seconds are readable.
3,58
